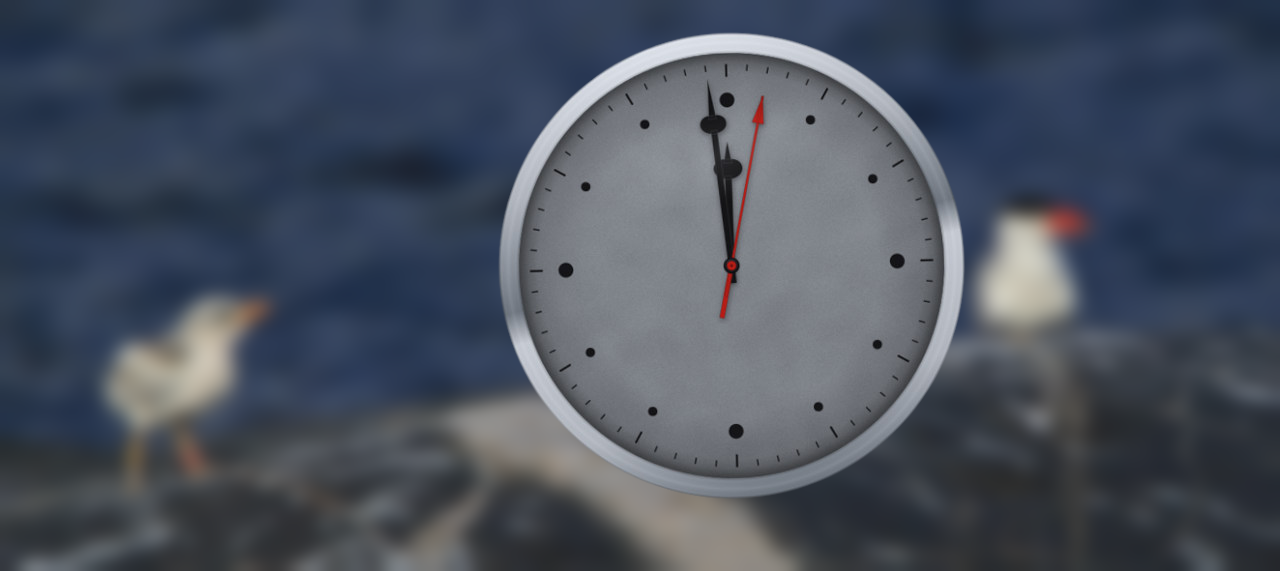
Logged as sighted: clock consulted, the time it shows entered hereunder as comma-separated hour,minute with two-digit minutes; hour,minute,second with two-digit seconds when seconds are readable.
11,59,02
